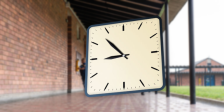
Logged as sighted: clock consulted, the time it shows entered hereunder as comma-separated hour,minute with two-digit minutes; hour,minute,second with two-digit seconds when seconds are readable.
8,53
